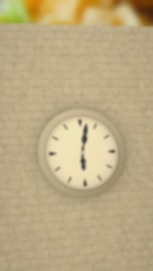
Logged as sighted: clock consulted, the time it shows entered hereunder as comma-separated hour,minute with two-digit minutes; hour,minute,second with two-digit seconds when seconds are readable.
6,02
